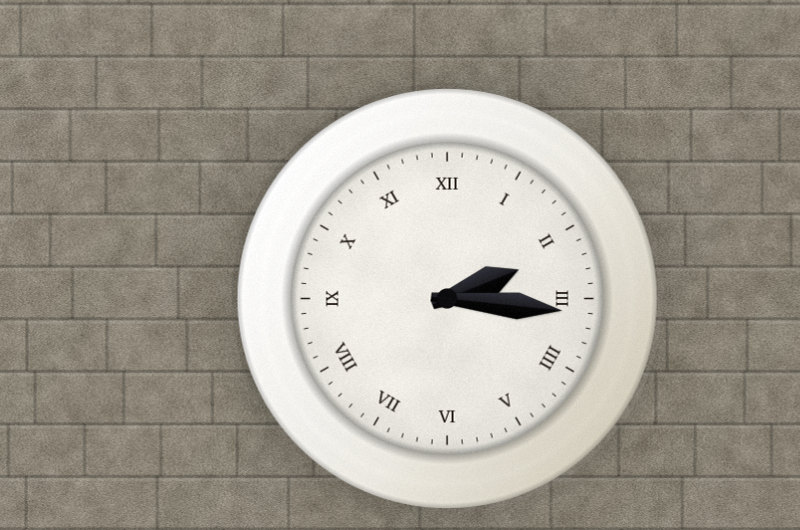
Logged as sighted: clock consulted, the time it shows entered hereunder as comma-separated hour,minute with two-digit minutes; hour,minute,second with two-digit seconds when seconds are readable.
2,16
